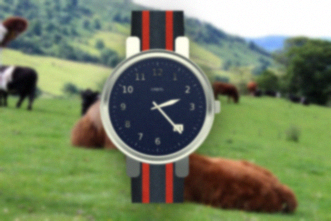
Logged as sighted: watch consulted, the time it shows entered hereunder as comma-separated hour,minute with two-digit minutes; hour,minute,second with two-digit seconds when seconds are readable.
2,23
